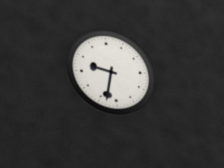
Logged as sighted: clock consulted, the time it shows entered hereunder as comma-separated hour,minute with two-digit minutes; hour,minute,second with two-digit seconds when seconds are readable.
9,33
